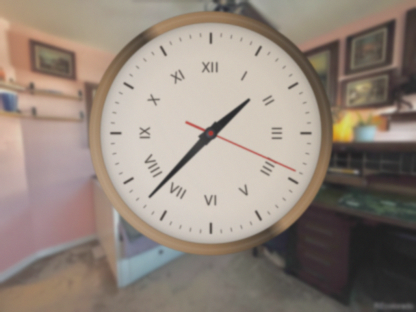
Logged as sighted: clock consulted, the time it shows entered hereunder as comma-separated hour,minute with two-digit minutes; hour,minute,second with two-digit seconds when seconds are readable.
1,37,19
